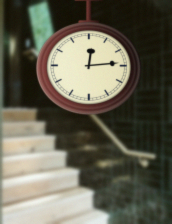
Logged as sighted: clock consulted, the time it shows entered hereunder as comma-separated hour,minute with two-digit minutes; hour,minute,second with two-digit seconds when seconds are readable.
12,14
